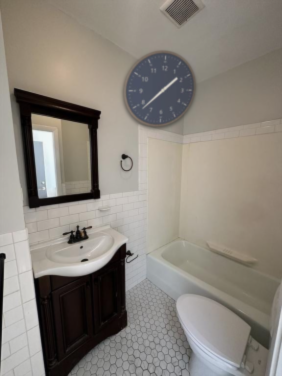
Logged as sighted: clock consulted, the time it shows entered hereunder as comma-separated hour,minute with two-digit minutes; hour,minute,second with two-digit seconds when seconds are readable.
1,38
